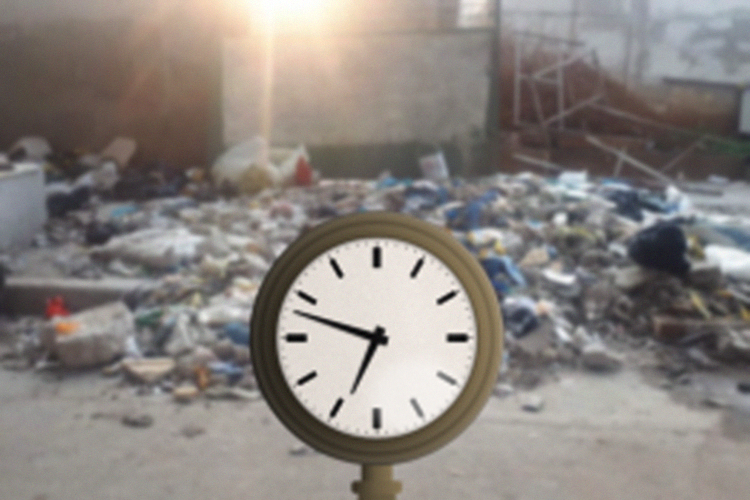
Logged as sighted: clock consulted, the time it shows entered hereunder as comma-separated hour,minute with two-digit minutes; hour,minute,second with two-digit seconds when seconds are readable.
6,48
